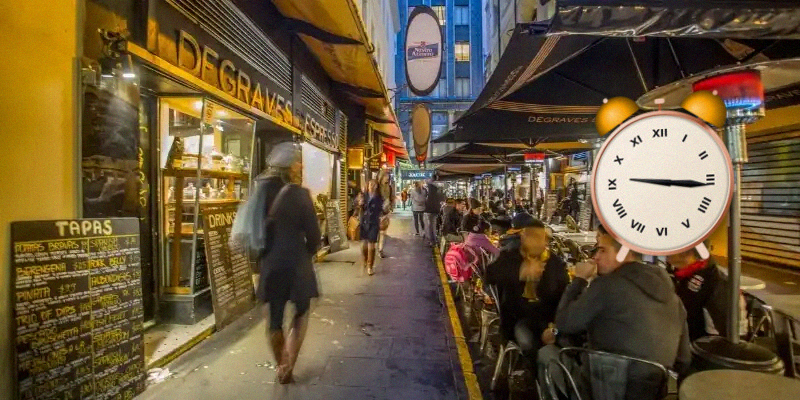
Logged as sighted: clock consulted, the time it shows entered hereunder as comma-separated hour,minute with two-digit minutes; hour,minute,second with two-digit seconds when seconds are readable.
9,16
